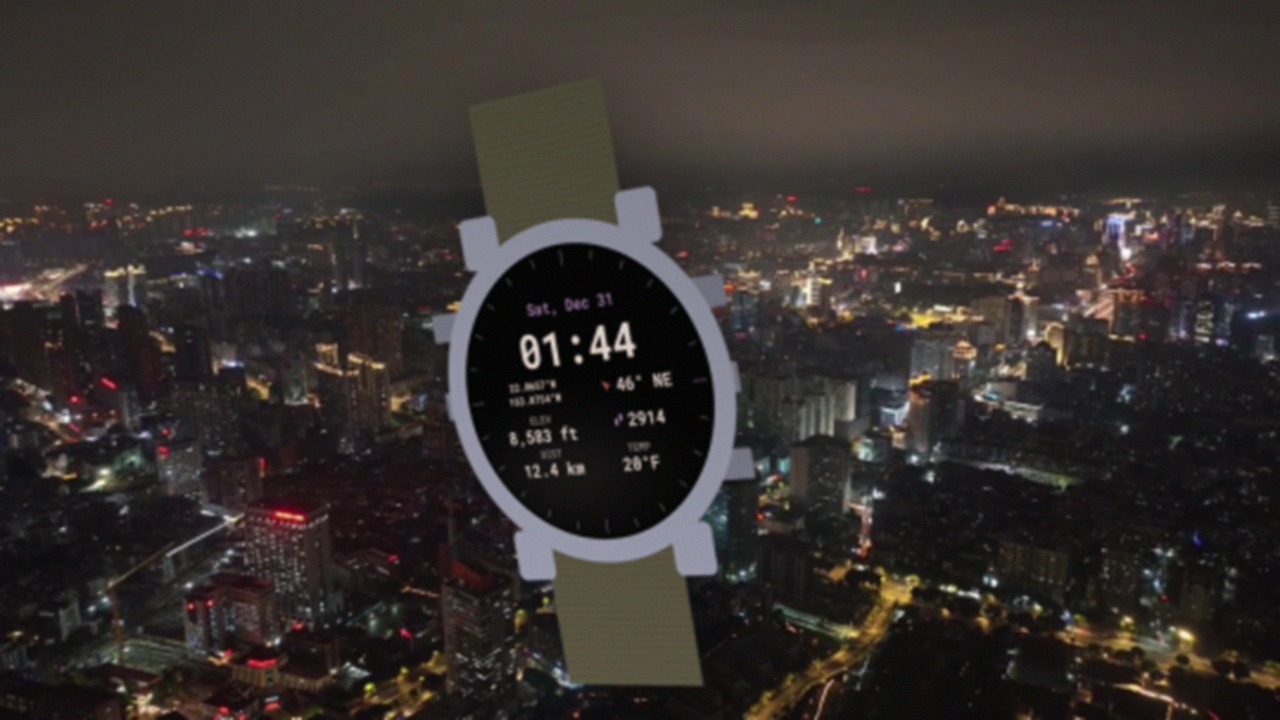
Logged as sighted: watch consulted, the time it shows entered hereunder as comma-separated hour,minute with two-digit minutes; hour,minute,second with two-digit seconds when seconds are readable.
1,44
